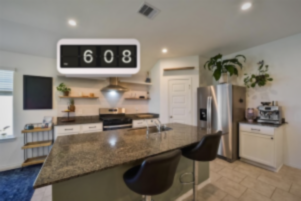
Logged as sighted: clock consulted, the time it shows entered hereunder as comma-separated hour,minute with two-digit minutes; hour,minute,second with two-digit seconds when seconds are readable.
6,08
